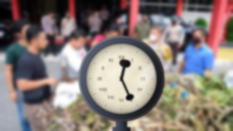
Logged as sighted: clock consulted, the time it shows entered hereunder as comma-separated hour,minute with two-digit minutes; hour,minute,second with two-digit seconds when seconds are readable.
12,26
